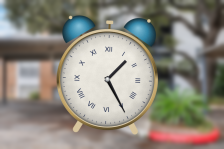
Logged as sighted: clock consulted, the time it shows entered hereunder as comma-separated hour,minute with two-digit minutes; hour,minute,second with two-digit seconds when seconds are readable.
1,25
